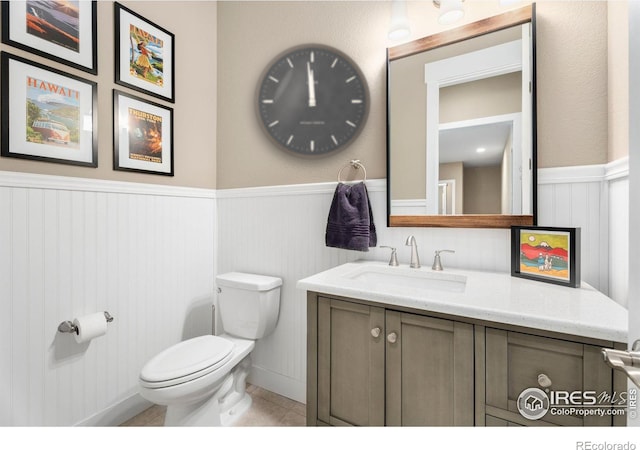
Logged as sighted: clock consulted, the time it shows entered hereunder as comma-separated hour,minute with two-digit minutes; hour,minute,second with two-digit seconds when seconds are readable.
11,59
